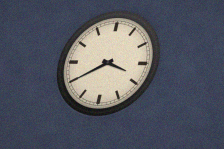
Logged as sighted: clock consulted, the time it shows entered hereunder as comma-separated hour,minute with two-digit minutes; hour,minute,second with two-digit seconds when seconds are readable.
3,40
